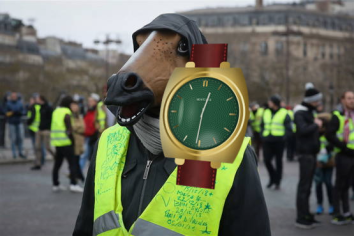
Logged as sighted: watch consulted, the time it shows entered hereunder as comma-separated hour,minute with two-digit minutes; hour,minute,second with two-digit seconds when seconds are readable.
12,31
